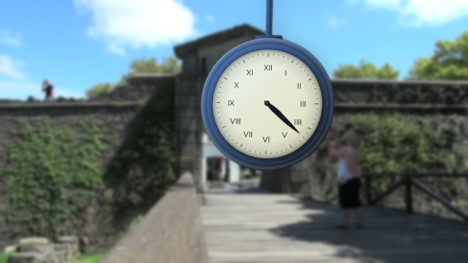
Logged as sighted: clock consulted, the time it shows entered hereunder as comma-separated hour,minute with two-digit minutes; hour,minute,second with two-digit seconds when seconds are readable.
4,22
